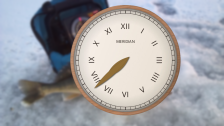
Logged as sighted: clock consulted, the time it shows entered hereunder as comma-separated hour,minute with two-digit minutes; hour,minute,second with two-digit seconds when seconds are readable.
7,38
